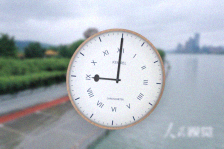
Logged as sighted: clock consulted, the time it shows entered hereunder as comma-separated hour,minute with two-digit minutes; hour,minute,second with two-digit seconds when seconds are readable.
9,00
